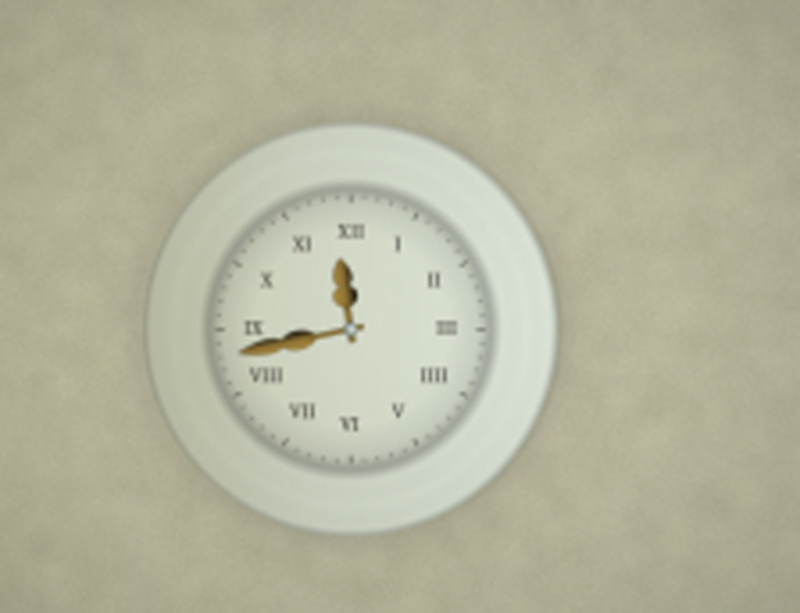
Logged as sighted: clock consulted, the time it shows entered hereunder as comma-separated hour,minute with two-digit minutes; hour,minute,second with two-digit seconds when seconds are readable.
11,43
